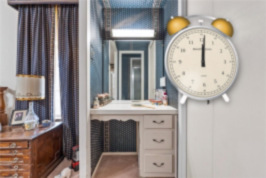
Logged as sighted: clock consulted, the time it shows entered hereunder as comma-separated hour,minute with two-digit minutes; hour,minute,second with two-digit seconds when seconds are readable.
12,01
